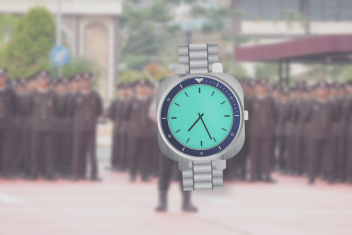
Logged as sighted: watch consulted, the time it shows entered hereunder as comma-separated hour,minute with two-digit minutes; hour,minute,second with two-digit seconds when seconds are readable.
7,26
